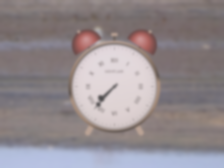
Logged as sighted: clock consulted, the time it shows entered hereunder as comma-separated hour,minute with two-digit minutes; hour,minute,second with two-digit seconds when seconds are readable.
7,37
